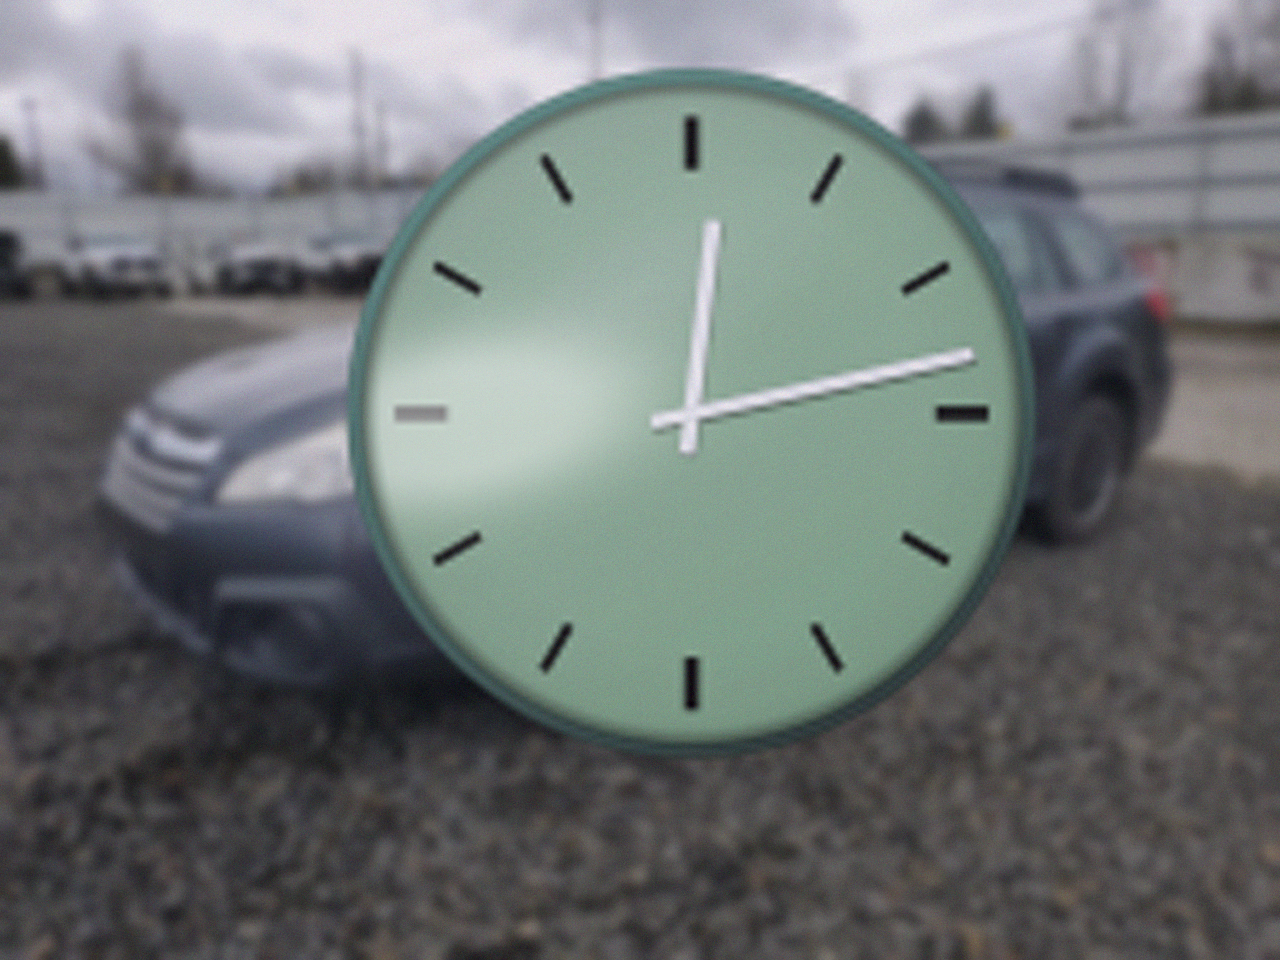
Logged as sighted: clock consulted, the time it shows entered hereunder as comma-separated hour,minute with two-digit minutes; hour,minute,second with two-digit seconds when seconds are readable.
12,13
